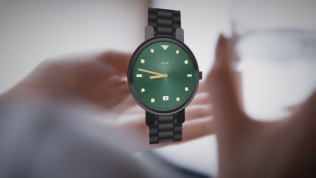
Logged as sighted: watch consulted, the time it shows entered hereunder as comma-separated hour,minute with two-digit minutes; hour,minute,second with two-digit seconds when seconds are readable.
8,47
